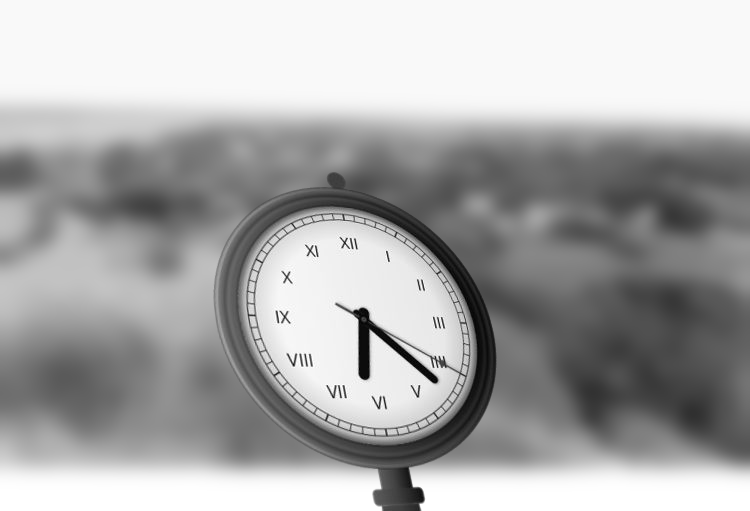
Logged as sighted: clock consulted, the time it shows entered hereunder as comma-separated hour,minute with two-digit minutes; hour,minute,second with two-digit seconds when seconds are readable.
6,22,20
